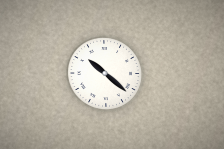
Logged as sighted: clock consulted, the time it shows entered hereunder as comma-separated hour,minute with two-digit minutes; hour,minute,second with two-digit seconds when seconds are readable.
10,22
